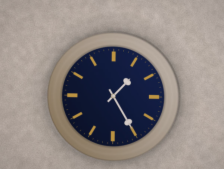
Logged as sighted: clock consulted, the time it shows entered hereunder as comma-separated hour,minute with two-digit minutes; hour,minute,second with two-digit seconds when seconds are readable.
1,25
